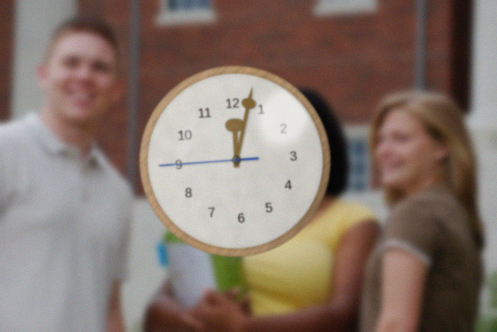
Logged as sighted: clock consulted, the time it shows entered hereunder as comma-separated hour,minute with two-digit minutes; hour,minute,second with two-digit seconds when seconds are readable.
12,02,45
